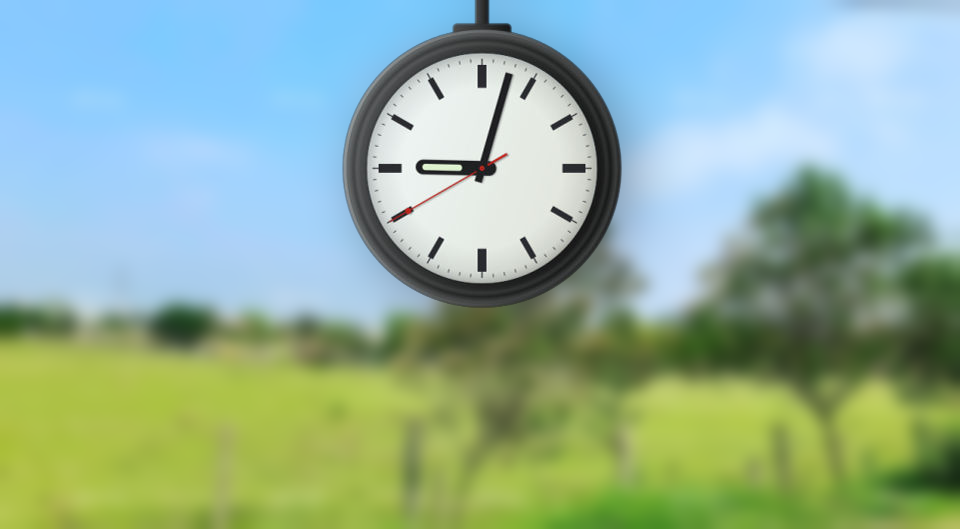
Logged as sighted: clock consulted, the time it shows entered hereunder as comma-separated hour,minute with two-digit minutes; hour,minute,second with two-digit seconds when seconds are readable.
9,02,40
